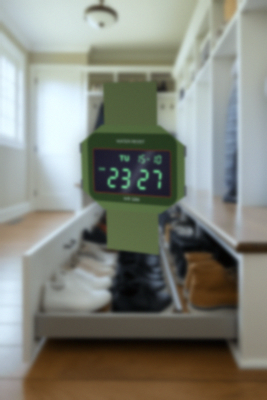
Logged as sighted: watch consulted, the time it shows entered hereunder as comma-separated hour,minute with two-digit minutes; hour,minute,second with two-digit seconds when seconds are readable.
23,27
